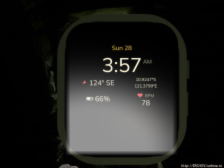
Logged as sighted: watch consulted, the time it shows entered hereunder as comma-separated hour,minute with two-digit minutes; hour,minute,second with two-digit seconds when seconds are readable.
3,57
